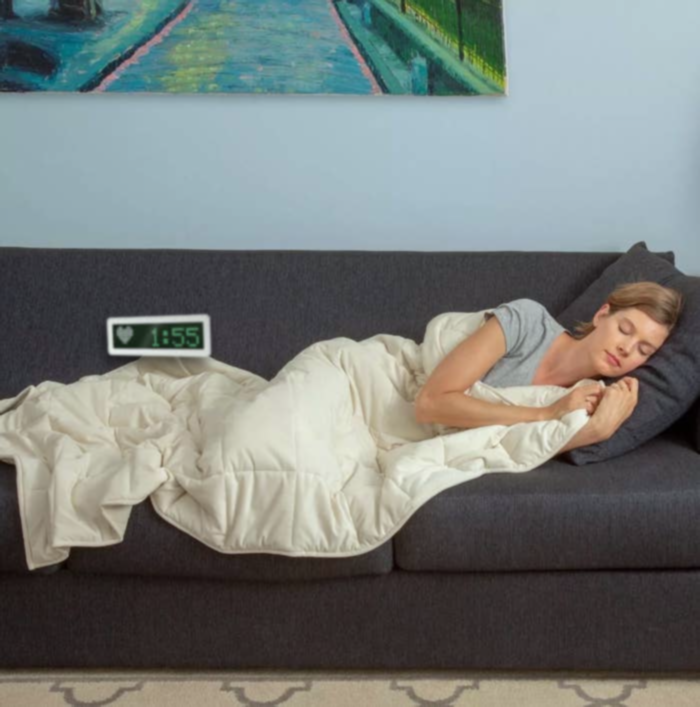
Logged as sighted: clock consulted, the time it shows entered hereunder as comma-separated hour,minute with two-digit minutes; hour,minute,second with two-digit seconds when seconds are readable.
1,55
